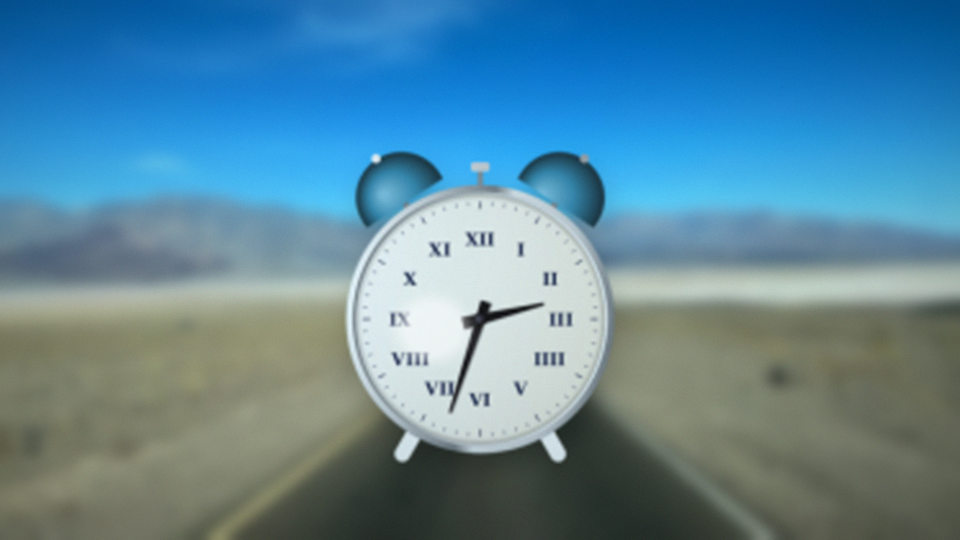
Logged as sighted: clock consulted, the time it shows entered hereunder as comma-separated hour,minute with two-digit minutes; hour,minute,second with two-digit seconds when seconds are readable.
2,33
